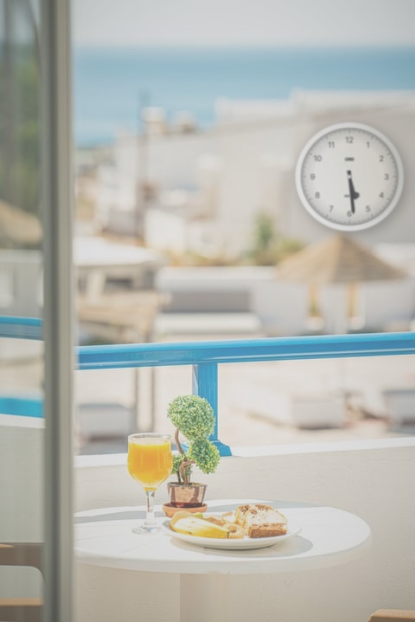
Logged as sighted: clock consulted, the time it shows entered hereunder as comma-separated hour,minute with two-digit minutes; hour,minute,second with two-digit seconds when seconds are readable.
5,29
